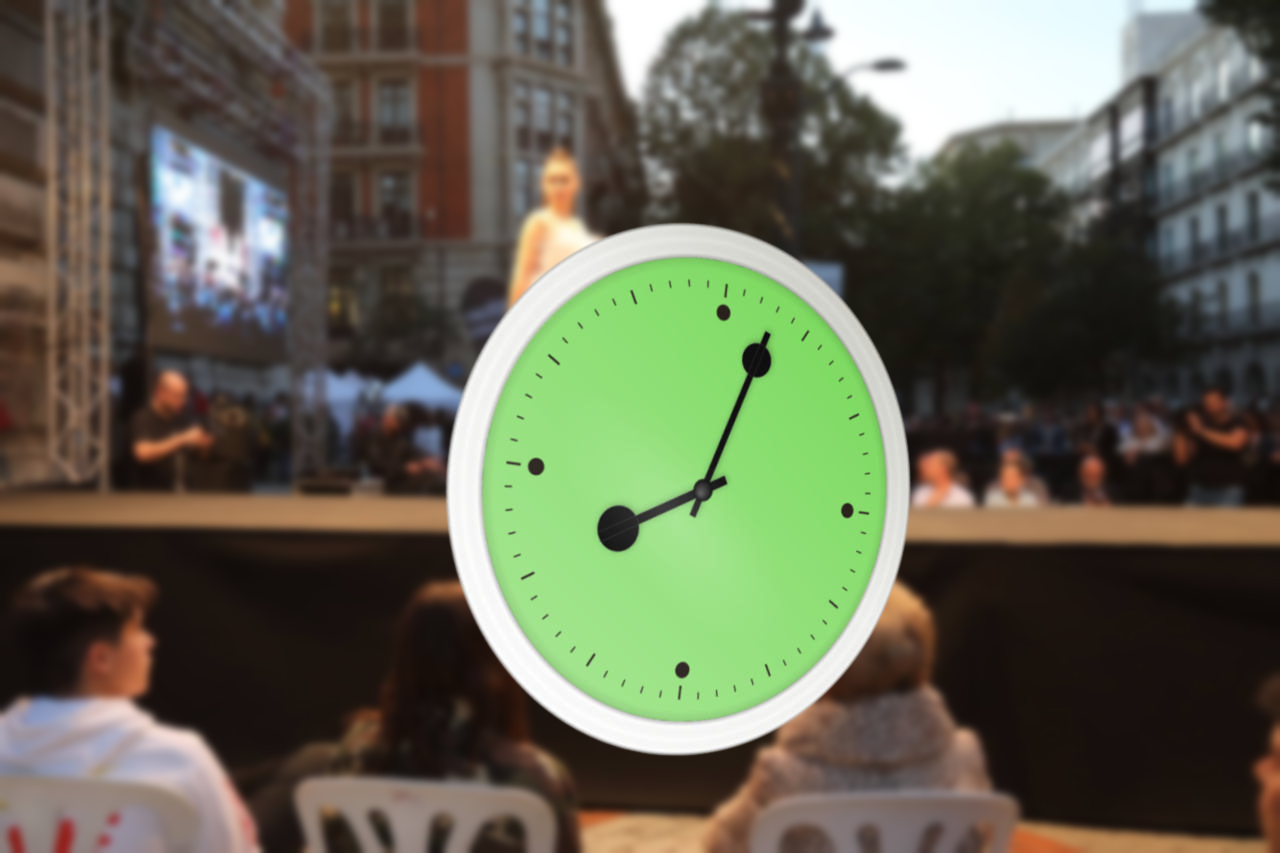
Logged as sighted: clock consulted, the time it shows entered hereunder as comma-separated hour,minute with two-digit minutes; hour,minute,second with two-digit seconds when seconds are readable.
8,03
